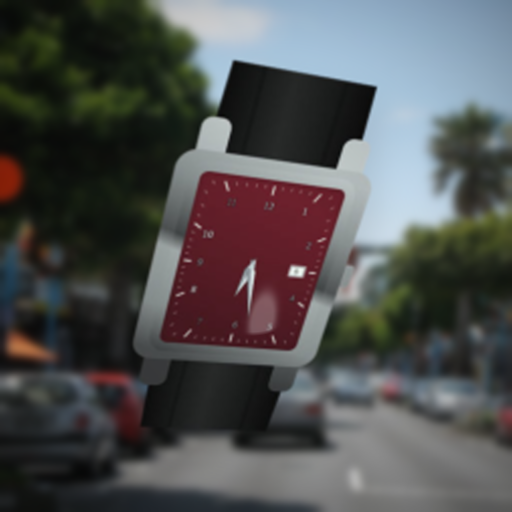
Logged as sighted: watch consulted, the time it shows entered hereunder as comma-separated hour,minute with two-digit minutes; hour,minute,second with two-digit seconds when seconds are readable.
6,28
